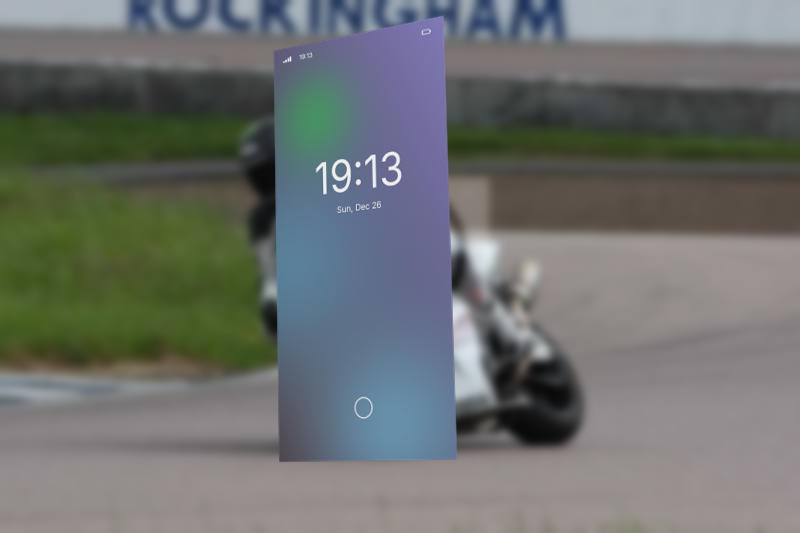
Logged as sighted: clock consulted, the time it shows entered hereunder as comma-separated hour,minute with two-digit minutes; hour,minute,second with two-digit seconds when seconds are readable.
19,13
